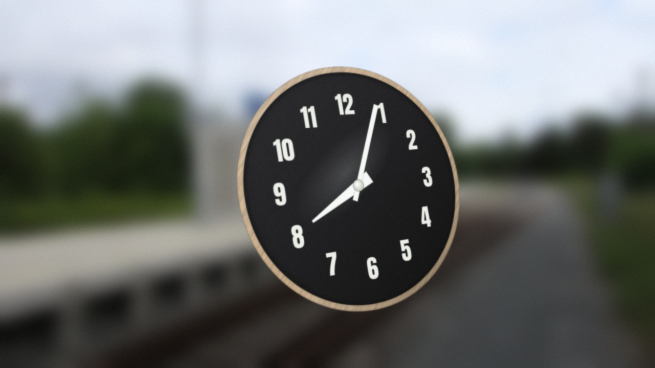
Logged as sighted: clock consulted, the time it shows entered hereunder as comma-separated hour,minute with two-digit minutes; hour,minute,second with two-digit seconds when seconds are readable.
8,04
